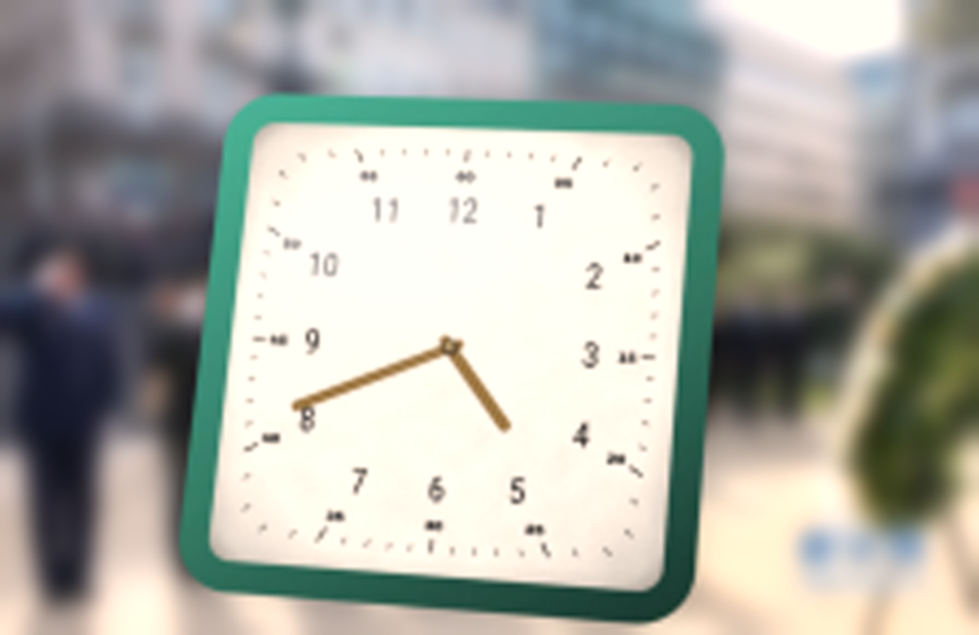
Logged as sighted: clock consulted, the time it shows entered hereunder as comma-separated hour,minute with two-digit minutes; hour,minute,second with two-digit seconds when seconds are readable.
4,41
